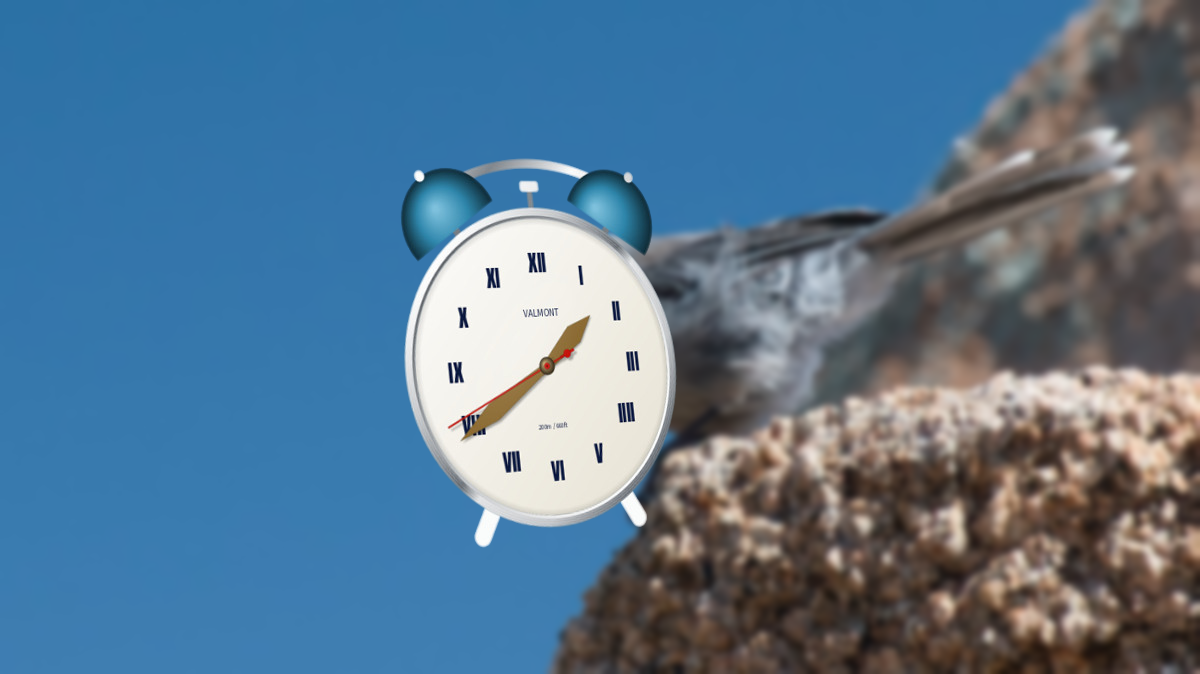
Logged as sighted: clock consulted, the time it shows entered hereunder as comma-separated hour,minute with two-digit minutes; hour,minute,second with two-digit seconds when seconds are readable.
1,39,41
